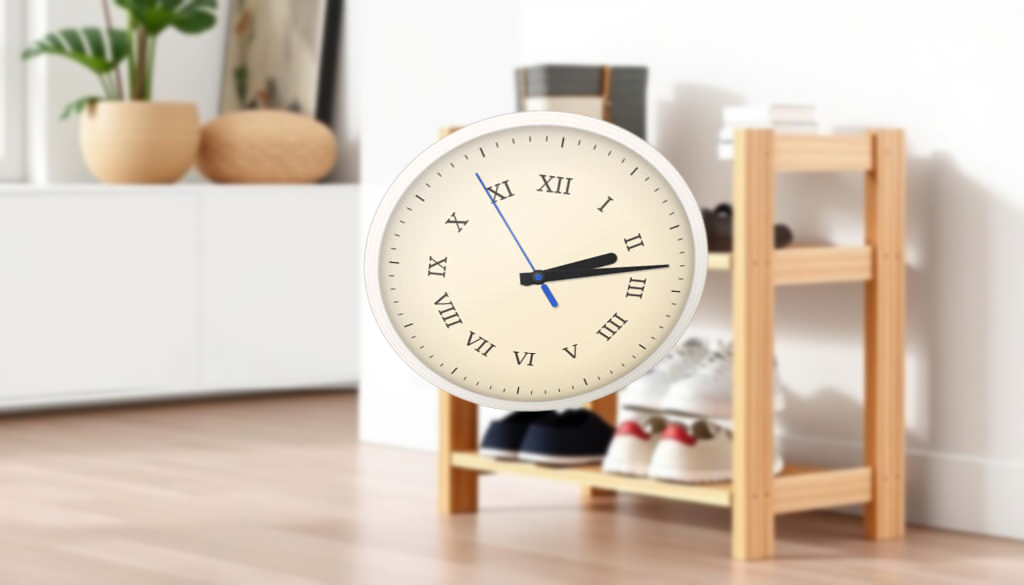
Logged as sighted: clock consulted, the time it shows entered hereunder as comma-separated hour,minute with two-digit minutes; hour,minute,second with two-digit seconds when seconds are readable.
2,12,54
